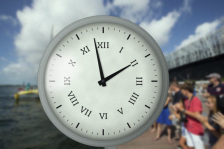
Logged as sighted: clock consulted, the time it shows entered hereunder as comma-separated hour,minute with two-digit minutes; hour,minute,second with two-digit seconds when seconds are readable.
1,58
